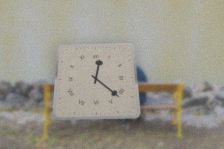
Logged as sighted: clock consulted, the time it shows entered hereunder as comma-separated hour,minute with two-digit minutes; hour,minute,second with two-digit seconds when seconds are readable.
12,22
